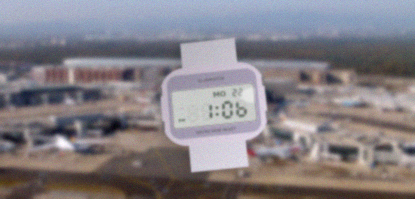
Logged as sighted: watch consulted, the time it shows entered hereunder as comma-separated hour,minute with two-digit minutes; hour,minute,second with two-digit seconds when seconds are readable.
1,06
